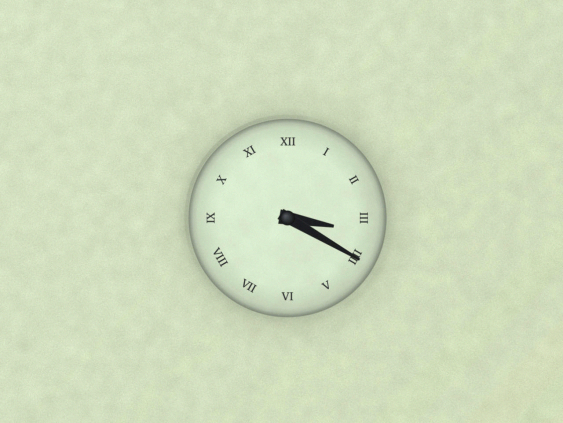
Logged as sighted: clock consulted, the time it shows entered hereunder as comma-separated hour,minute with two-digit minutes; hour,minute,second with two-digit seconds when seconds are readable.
3,20
